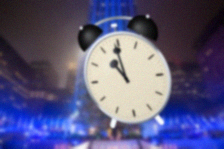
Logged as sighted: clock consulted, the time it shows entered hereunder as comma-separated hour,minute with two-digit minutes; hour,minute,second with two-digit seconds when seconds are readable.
10,59
